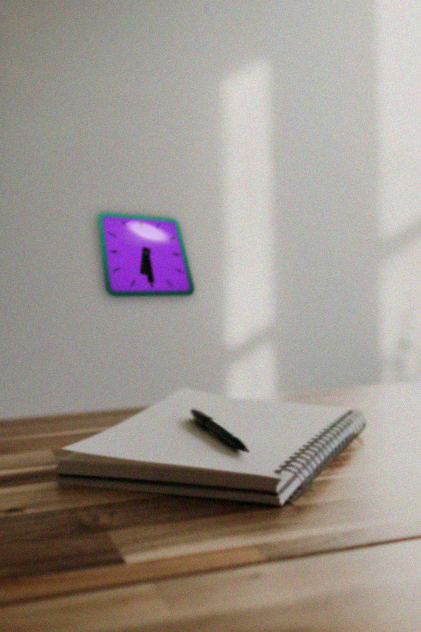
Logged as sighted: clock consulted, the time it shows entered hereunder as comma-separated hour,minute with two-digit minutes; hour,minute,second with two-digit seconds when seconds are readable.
6,30
